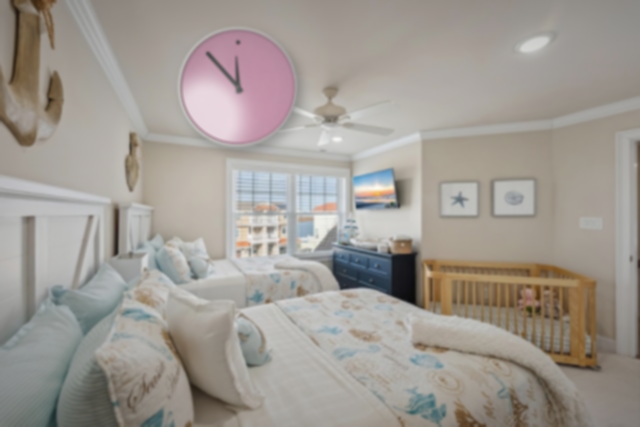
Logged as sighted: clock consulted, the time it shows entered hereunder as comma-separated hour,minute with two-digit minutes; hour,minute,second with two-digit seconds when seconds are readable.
11,53
